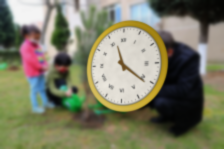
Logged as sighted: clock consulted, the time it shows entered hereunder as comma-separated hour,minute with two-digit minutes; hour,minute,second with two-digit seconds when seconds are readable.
11,21
